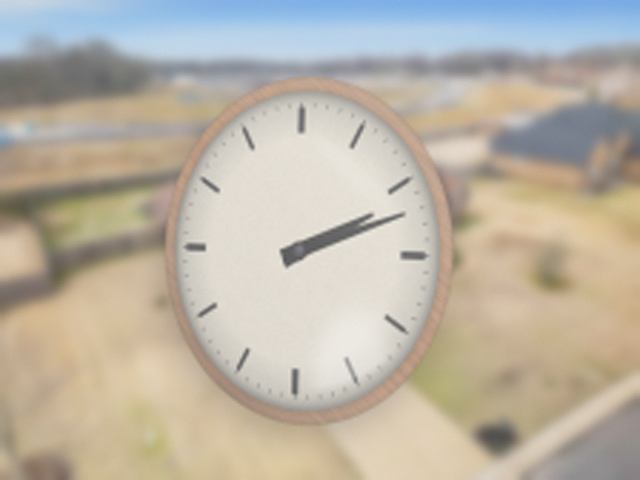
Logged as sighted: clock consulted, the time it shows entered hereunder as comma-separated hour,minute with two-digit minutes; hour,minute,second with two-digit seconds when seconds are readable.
2,12
